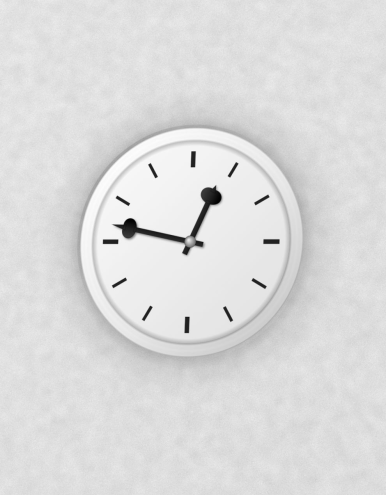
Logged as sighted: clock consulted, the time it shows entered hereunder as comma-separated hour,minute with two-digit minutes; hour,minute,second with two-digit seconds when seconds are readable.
12,47
